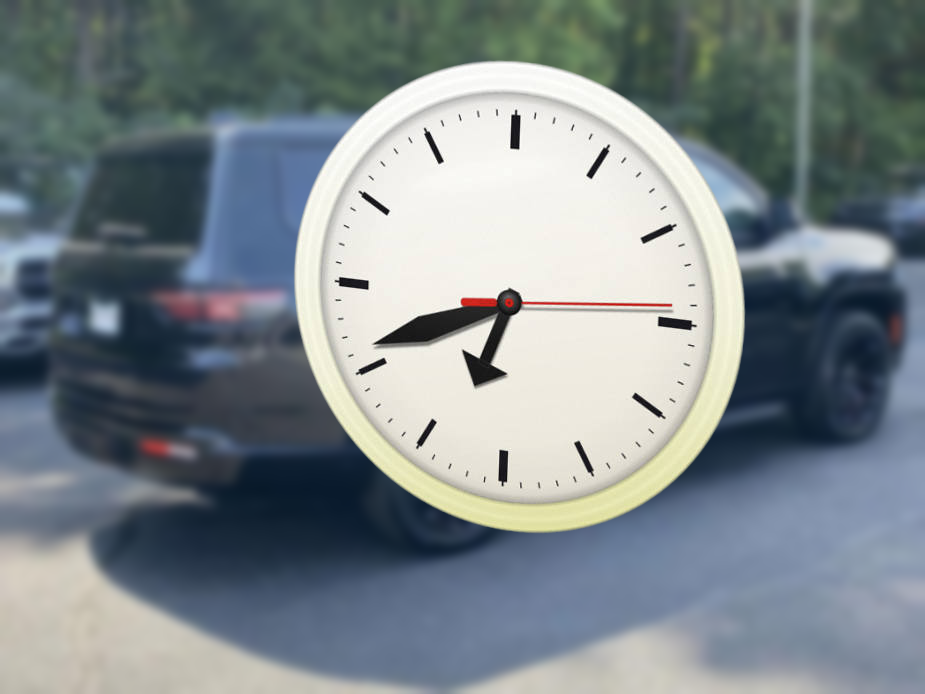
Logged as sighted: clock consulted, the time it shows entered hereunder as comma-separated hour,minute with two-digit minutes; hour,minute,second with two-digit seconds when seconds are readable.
6,41,14
